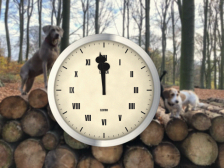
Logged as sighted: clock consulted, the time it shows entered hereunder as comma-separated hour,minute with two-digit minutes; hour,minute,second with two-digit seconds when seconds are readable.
11,59
